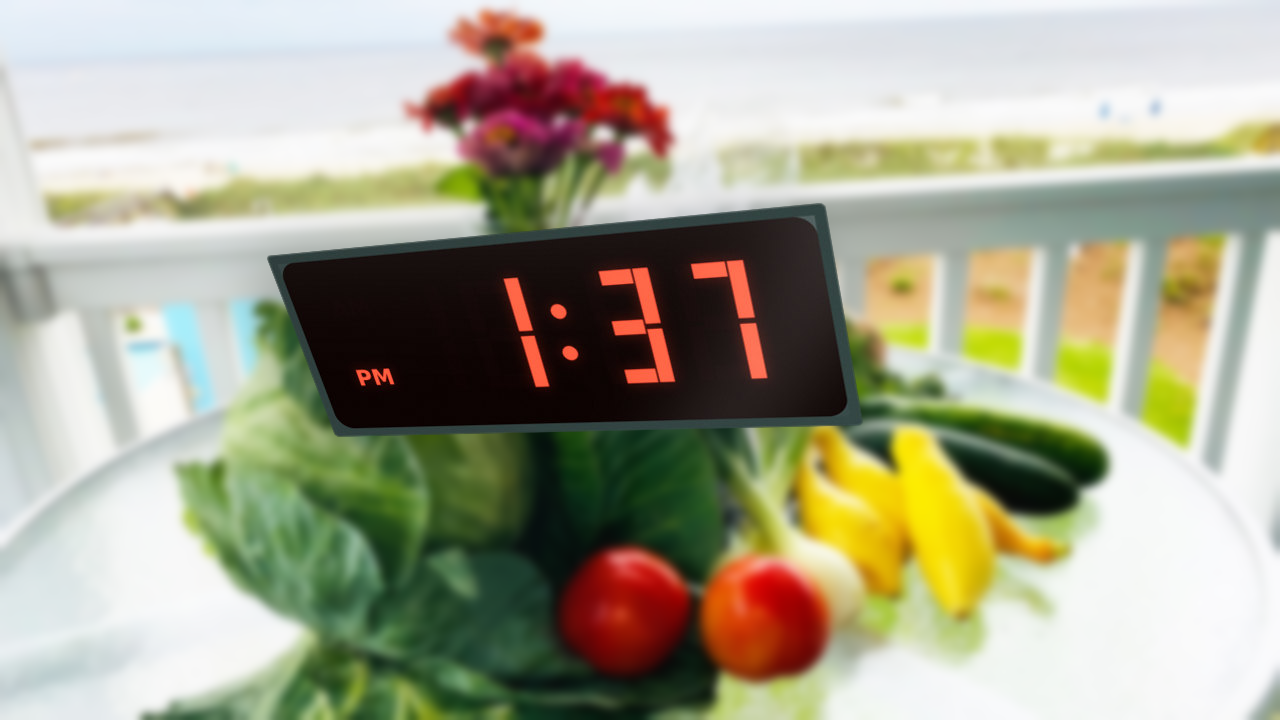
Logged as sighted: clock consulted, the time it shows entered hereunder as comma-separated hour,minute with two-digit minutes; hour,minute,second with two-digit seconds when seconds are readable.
1,37
